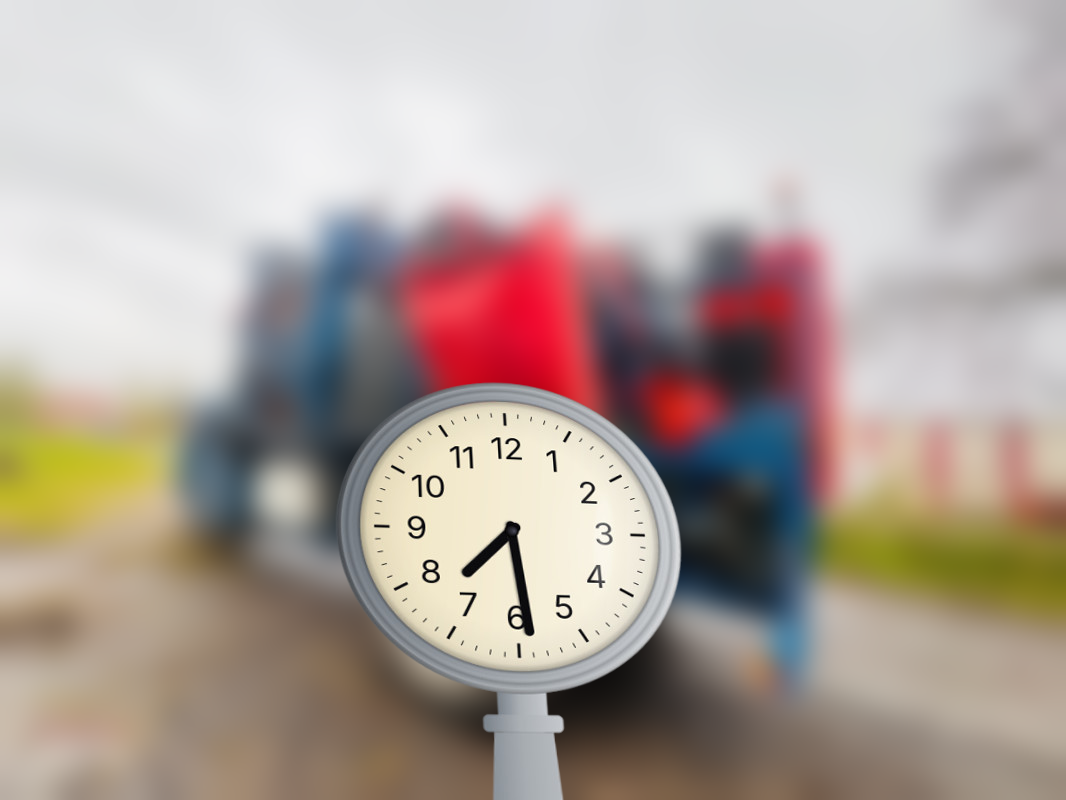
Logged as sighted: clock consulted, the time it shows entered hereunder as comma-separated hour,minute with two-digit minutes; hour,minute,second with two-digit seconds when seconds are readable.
7,29
